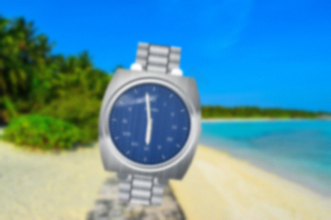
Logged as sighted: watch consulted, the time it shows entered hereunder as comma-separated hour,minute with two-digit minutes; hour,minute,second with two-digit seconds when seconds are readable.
5,58
